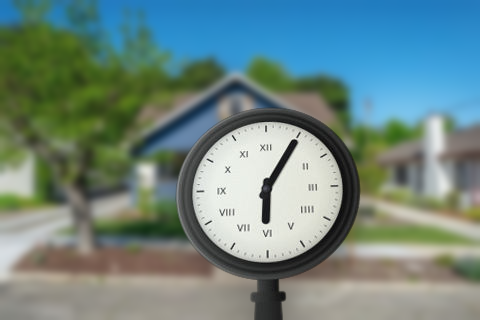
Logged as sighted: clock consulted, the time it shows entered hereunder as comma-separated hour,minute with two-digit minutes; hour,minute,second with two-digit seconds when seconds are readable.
6,05
